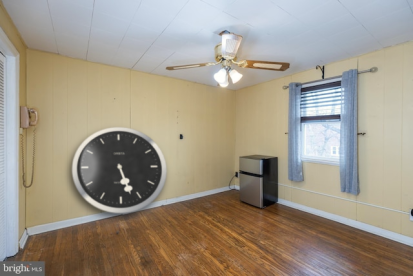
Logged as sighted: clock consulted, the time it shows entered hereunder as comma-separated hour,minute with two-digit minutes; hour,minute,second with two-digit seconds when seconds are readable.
5,27
